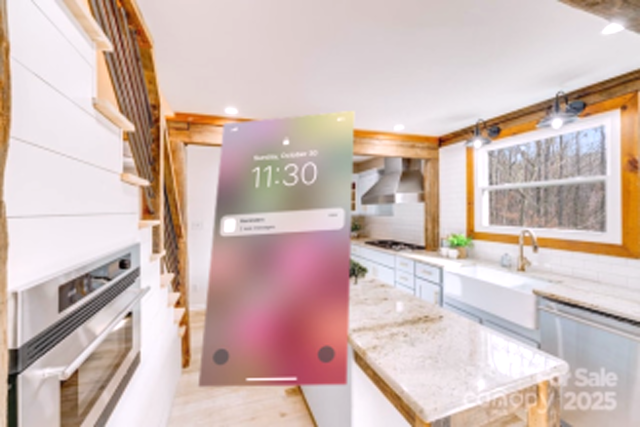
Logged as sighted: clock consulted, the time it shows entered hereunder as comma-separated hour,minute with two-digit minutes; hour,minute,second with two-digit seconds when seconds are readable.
11,30
